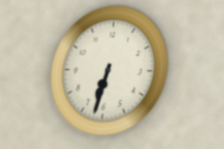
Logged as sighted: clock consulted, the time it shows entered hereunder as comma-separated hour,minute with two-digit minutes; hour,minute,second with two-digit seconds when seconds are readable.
6,32
